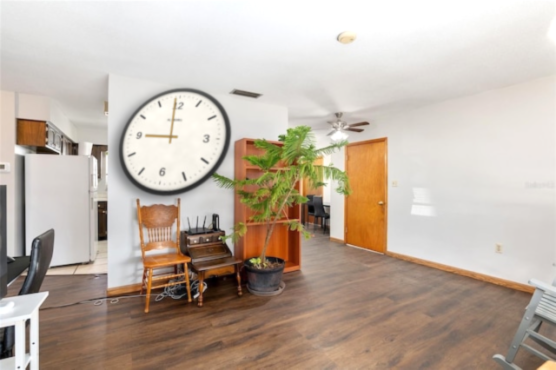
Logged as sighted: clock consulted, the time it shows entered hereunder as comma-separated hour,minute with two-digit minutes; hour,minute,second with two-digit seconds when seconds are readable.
8,59
